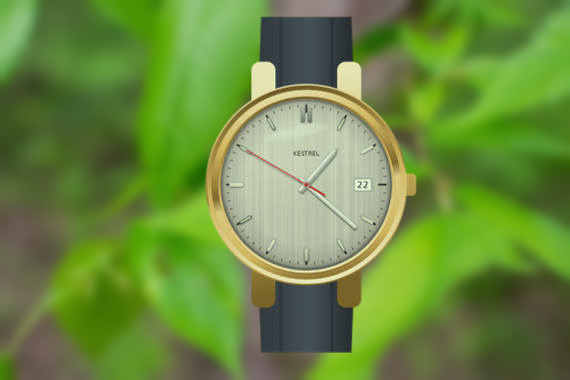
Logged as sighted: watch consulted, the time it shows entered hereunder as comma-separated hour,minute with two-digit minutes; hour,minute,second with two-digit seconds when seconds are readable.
1,21,50
